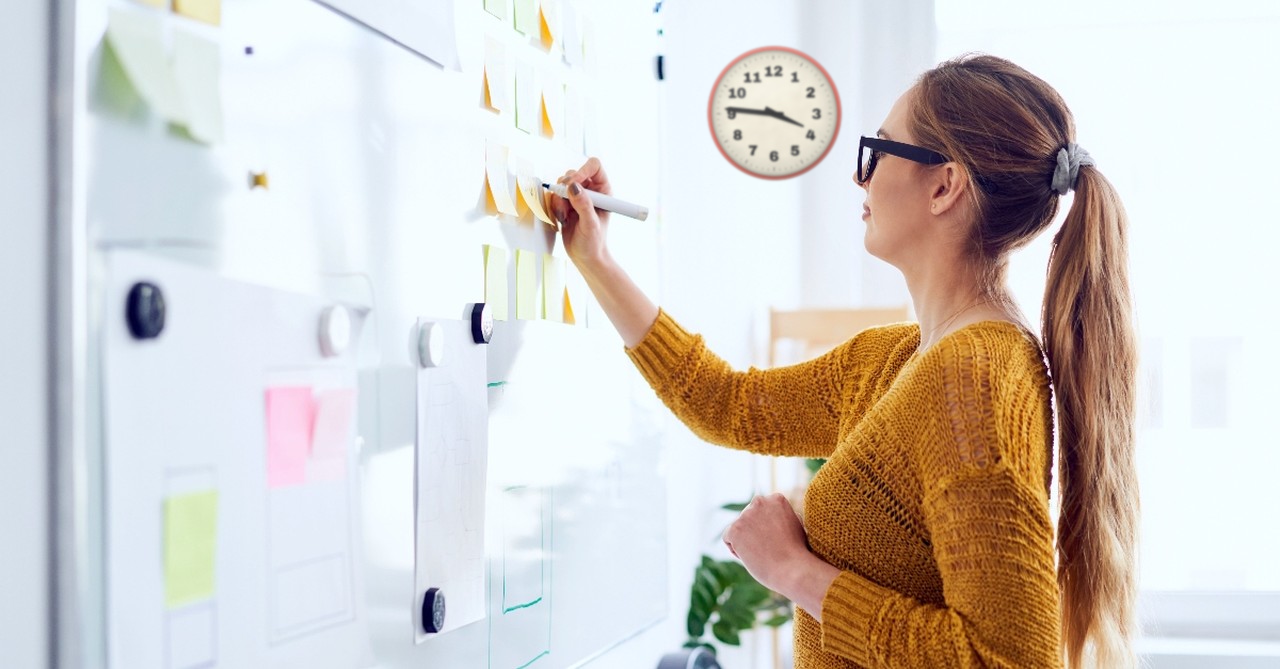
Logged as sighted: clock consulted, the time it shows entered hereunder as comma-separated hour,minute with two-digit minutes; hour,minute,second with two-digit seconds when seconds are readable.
3,46
